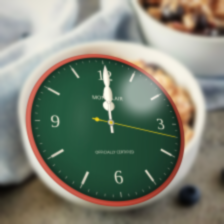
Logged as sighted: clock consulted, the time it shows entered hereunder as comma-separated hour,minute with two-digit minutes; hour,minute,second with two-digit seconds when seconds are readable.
12,00,17
